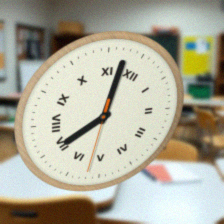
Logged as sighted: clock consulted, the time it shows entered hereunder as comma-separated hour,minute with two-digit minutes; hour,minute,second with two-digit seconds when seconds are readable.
6,57,27
